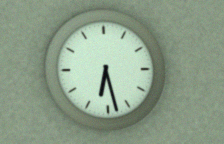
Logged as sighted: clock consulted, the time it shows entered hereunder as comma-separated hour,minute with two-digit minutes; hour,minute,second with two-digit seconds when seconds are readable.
6,28
